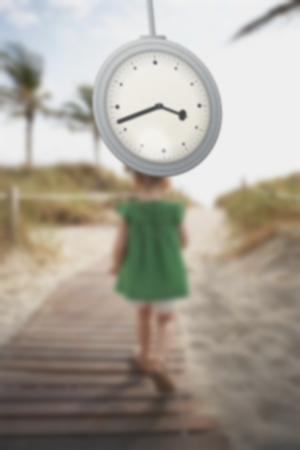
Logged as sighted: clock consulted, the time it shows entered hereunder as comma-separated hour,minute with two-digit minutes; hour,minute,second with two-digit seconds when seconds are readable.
3,42
